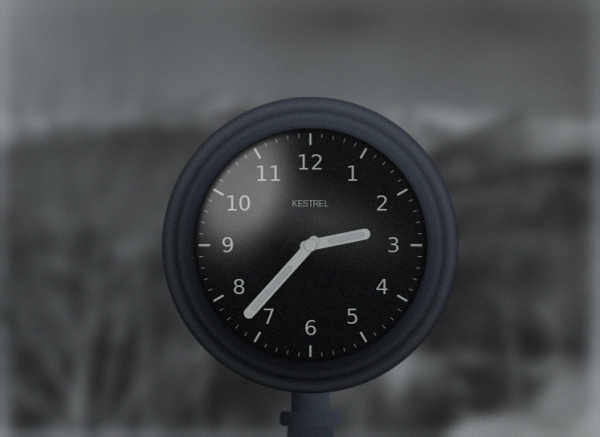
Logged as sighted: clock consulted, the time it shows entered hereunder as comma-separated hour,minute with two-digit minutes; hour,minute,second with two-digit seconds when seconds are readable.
2,37
